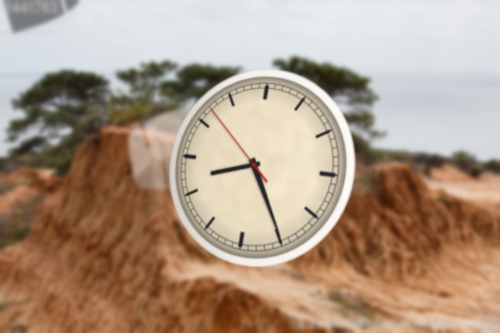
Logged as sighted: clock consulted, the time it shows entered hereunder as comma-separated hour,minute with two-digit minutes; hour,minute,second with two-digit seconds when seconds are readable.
8,24,52
